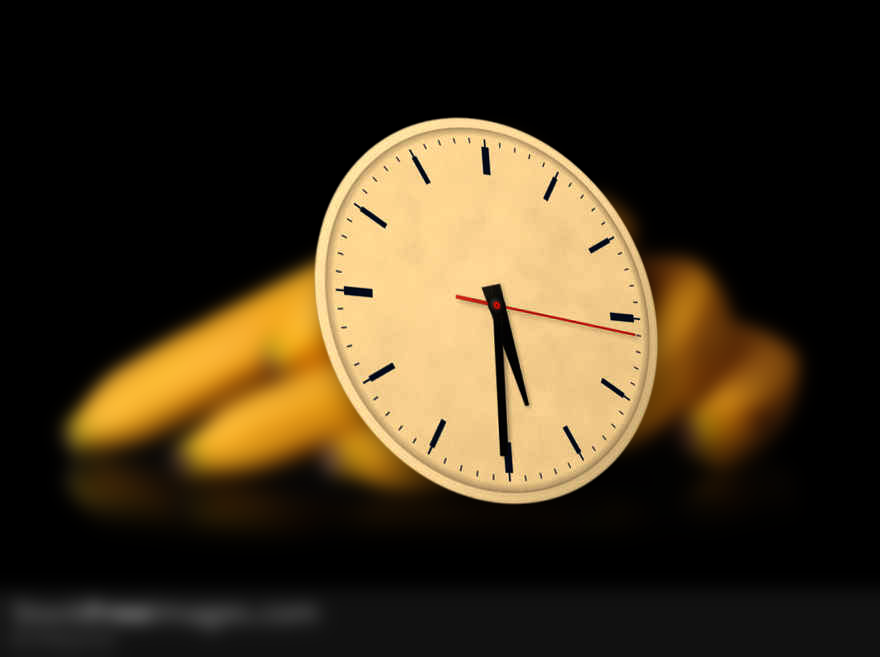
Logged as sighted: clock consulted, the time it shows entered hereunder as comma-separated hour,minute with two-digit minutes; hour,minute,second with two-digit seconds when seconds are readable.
5,30,16
